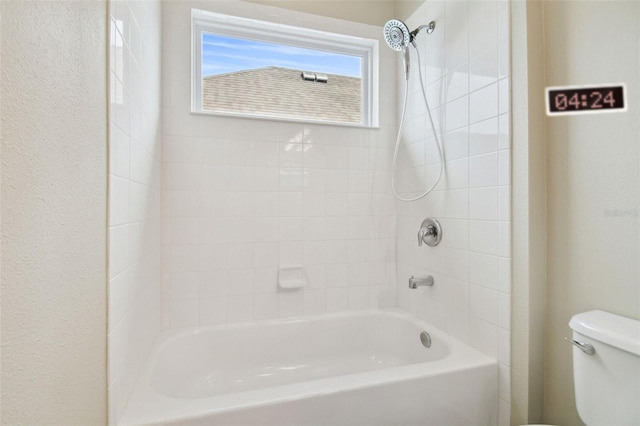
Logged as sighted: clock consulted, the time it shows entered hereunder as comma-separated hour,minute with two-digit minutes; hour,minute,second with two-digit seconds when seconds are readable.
4,24
